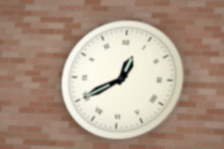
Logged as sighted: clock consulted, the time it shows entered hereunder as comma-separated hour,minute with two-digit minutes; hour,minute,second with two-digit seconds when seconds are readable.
12,40
